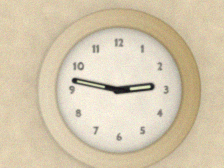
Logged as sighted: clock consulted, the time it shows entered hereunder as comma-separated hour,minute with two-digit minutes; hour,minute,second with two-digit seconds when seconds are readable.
2,47
